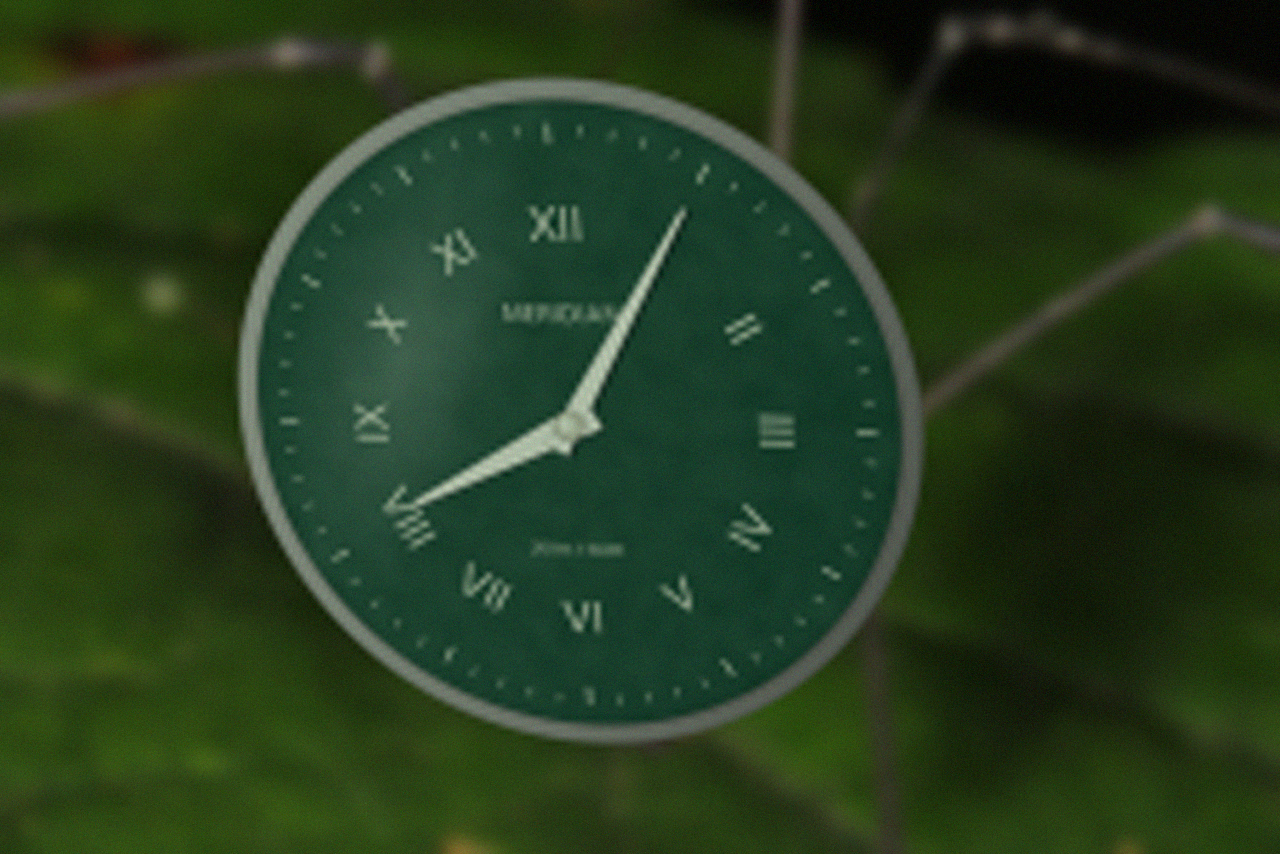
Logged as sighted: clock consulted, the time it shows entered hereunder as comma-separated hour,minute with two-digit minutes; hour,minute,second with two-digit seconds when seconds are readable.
8,05
